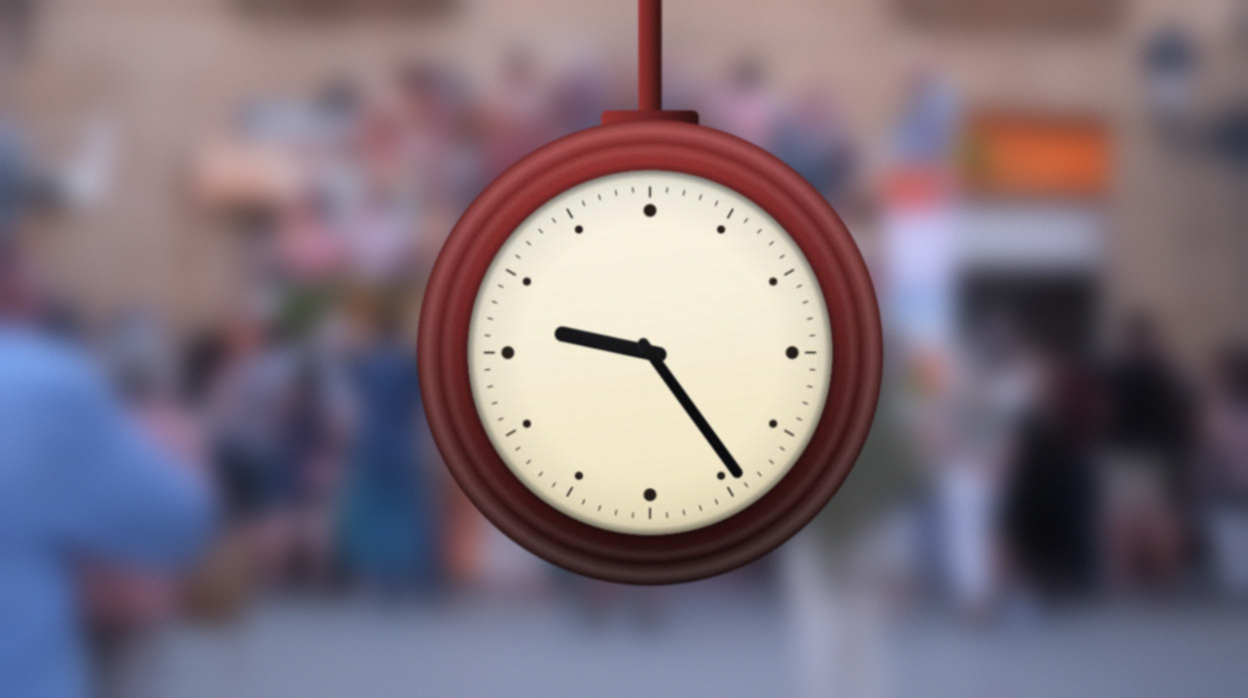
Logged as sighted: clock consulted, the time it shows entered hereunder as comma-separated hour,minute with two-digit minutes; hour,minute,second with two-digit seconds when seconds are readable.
9,24
